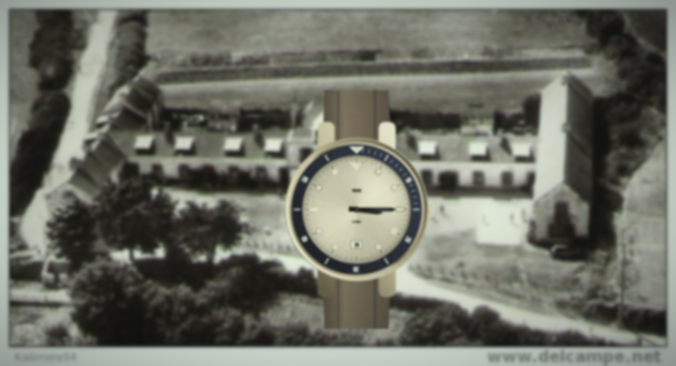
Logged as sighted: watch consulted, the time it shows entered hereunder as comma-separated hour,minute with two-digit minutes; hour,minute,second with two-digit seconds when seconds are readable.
3,15
